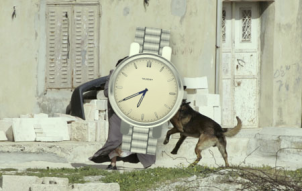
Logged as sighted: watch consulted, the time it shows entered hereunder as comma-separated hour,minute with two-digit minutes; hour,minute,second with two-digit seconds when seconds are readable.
6,40
